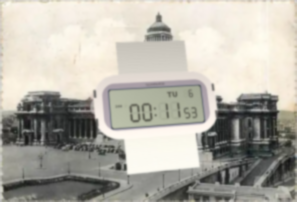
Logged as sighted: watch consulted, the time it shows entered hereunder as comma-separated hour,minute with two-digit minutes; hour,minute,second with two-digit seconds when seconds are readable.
0,11,53
